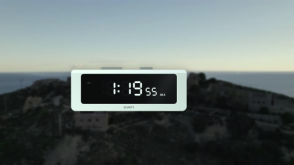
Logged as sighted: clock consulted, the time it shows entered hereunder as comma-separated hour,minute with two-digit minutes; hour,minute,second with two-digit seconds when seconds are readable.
1,19,55
